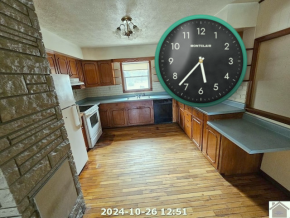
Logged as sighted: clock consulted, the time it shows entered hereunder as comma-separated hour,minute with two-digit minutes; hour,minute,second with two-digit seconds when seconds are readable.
5,37
